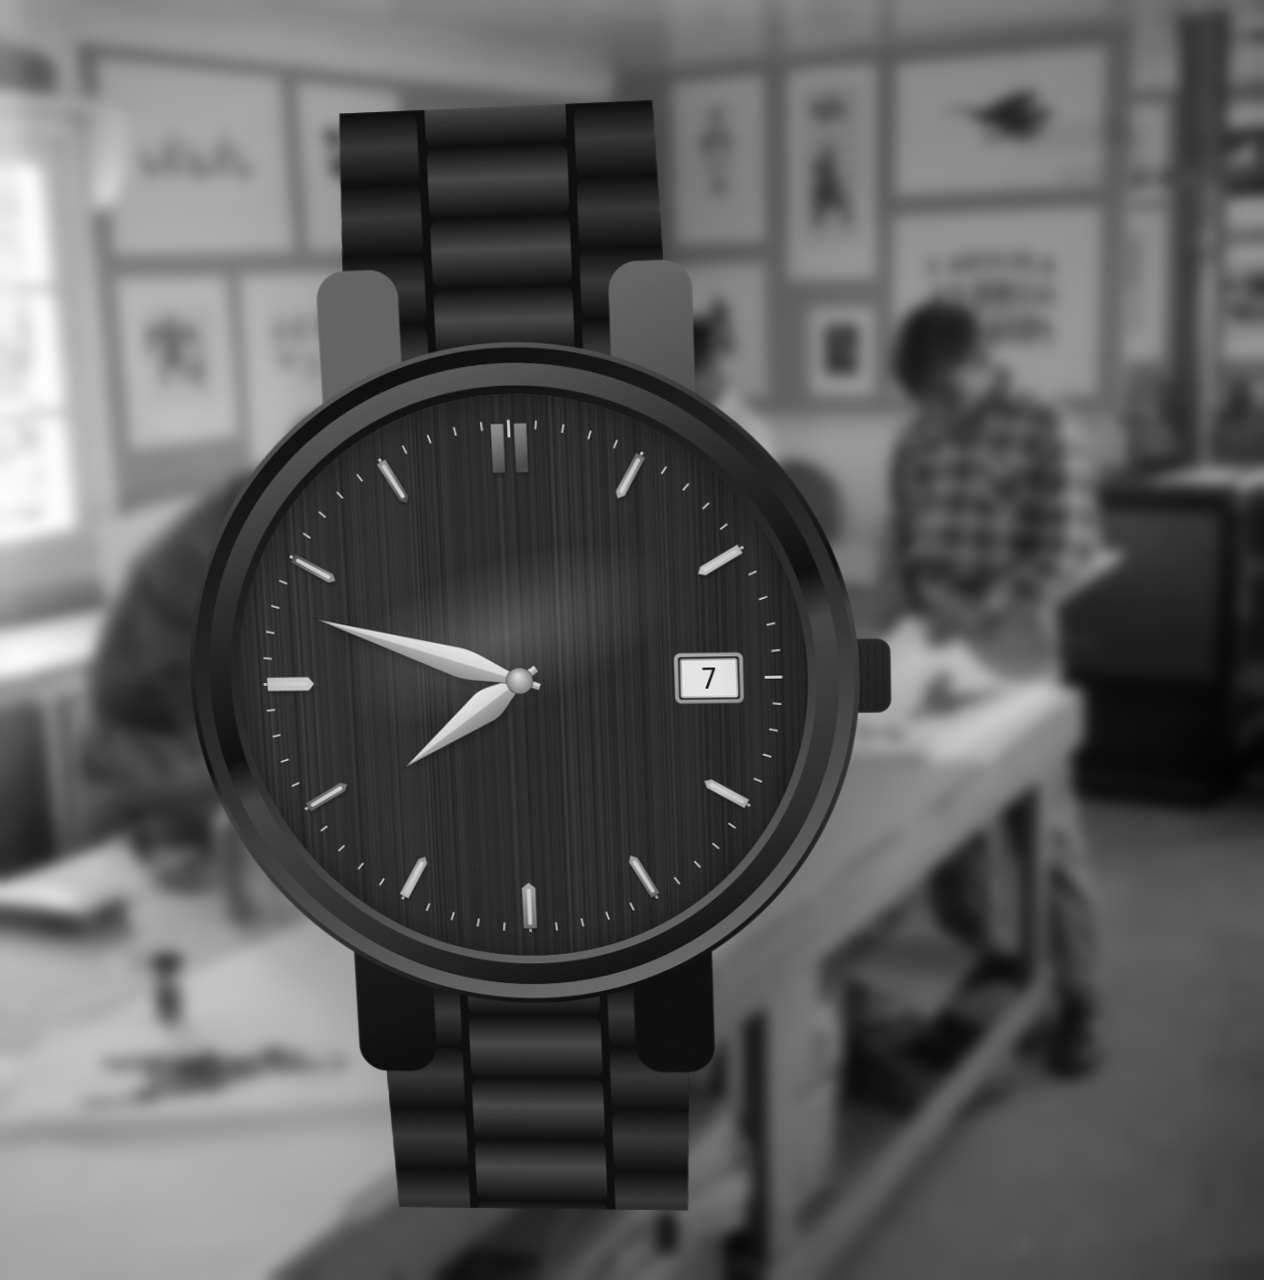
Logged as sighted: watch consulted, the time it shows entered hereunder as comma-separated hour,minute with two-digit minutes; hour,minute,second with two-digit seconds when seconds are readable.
7,48
